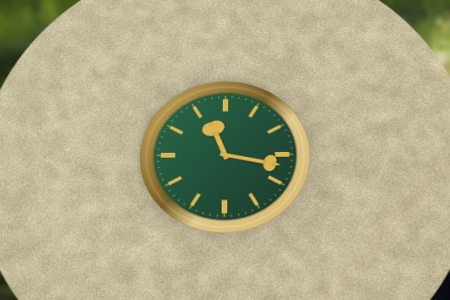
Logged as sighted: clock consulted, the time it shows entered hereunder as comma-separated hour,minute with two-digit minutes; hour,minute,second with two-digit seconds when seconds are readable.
11,17
